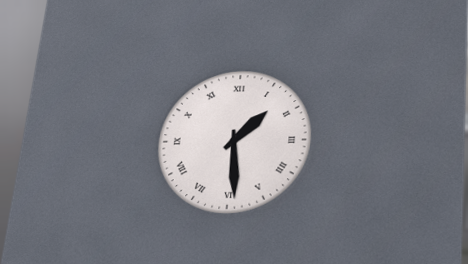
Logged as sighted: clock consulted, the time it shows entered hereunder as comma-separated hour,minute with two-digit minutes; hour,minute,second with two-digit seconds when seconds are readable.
1,29
